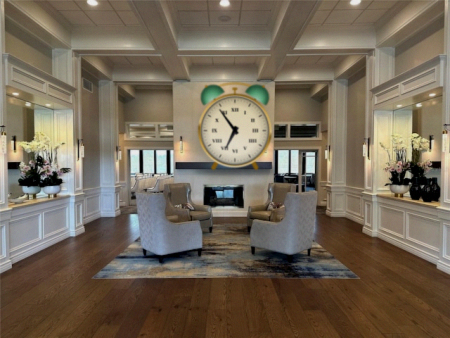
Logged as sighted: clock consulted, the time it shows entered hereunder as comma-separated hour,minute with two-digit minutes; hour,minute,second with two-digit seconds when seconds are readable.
6,54
